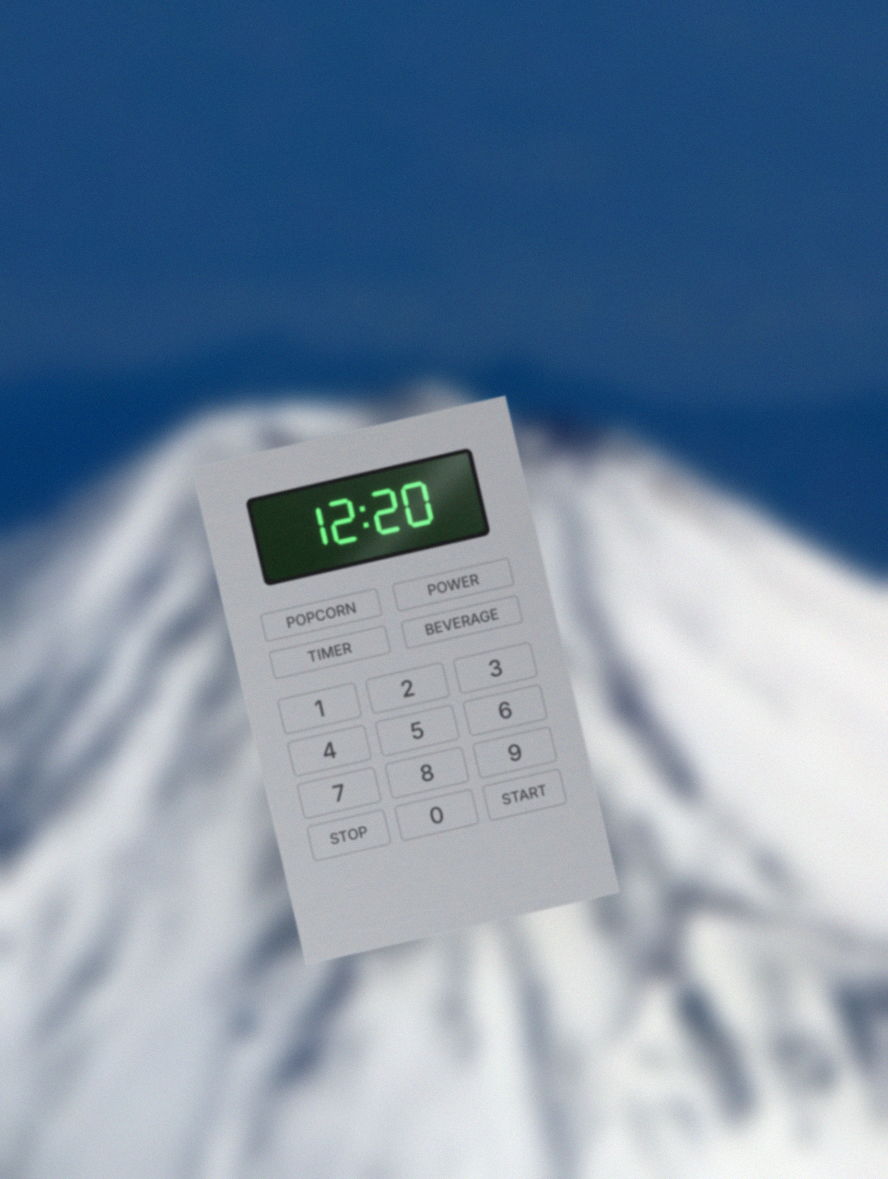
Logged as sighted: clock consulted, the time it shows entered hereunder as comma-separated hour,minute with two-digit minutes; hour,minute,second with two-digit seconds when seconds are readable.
12,20
